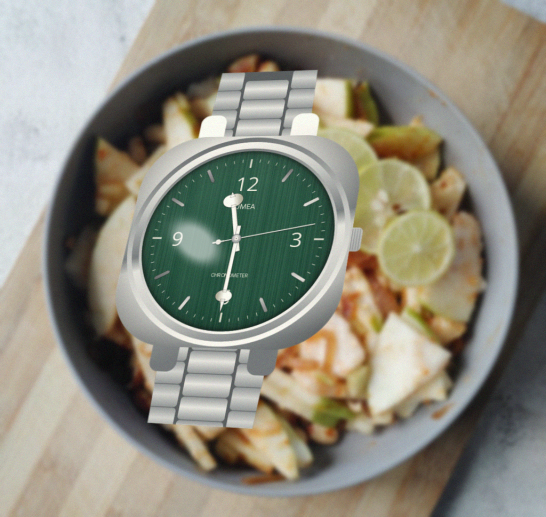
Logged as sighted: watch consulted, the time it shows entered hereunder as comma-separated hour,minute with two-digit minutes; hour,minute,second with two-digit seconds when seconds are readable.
11,30,13
